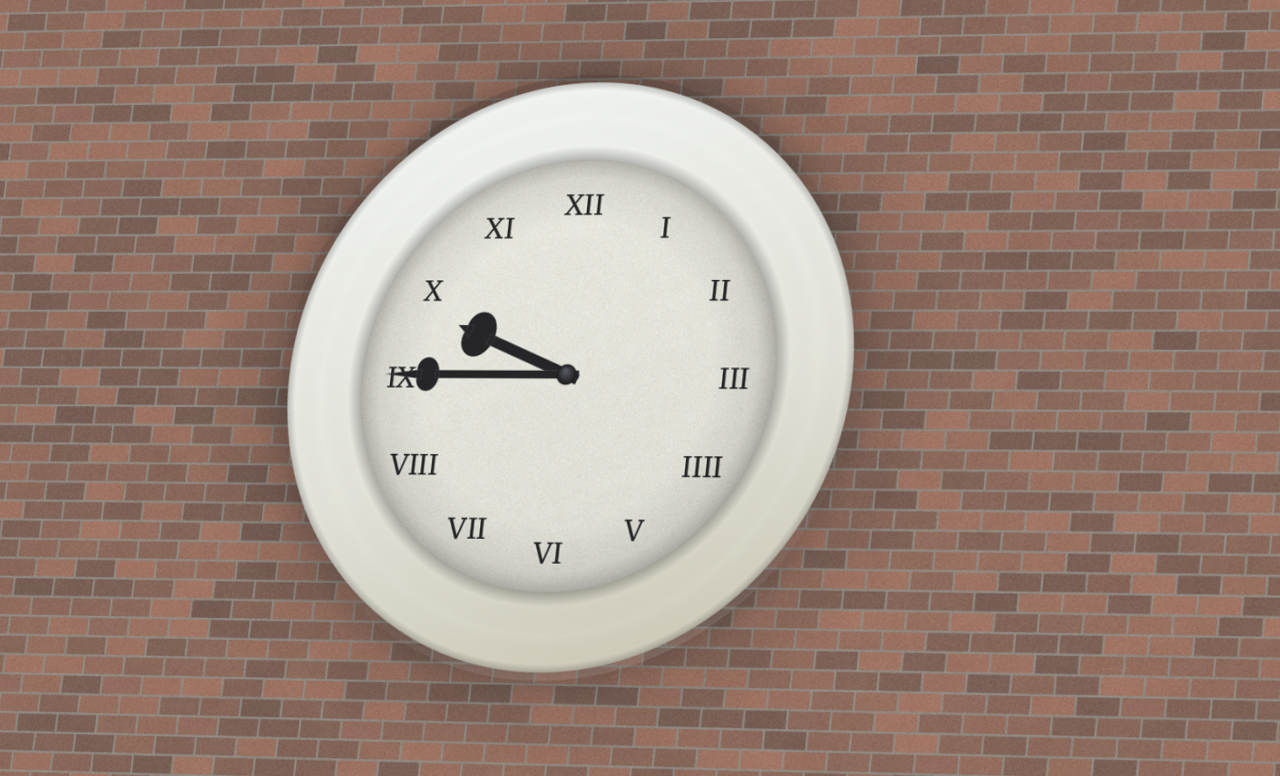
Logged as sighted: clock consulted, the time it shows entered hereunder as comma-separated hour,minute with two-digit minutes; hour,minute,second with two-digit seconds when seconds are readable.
9,45
